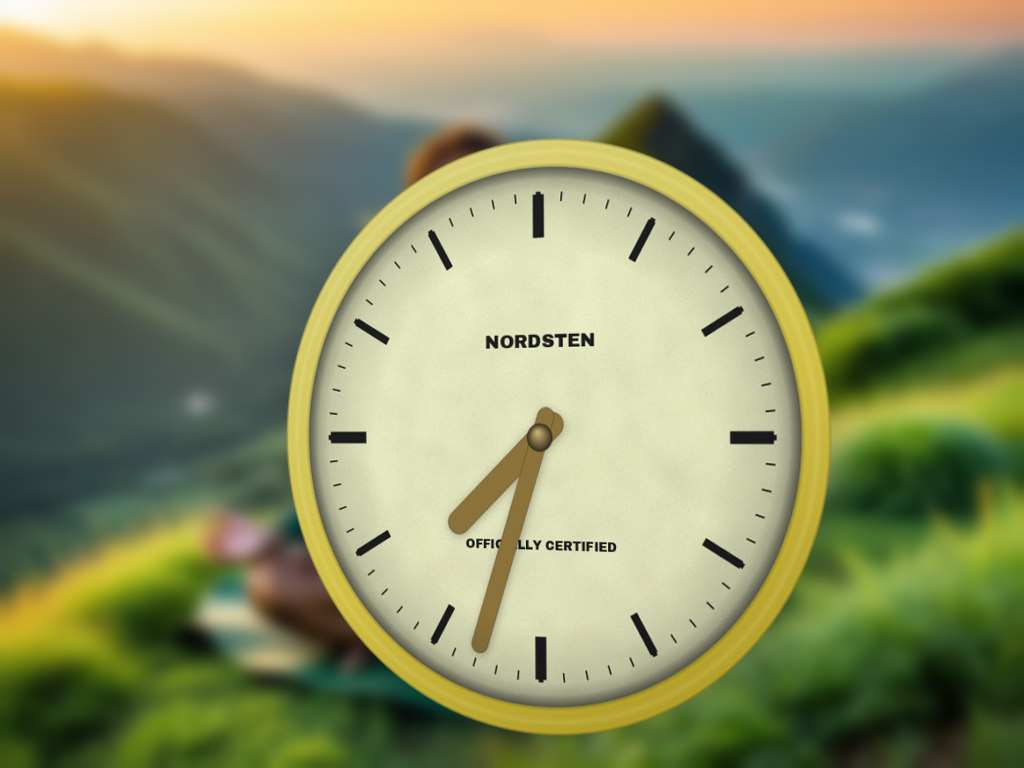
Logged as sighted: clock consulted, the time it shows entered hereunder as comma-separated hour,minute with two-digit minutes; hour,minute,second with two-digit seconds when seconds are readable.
7,33
